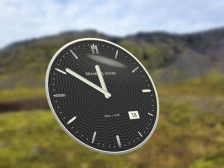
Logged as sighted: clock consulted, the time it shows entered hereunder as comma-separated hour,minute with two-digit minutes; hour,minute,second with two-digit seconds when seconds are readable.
11,51
